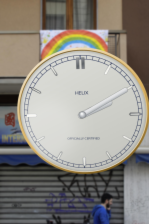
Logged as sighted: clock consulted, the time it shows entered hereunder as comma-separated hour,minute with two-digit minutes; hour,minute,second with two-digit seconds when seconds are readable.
2,10
